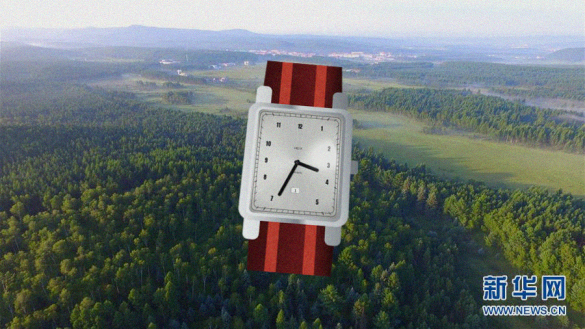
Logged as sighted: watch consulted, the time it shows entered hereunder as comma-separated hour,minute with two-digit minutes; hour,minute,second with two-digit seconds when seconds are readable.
3,34
